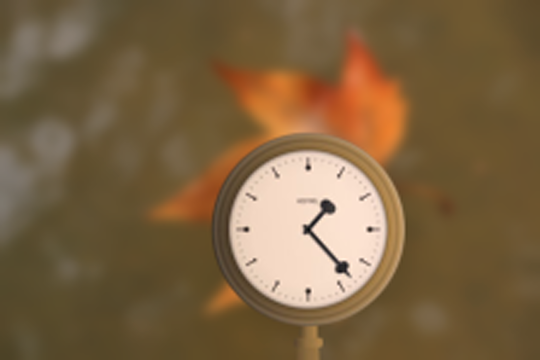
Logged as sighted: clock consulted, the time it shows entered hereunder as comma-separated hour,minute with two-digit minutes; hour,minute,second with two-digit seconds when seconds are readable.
1,23
